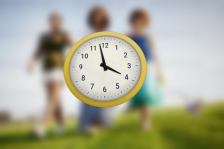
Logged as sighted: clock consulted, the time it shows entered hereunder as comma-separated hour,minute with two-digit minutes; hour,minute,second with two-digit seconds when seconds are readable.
3,58
